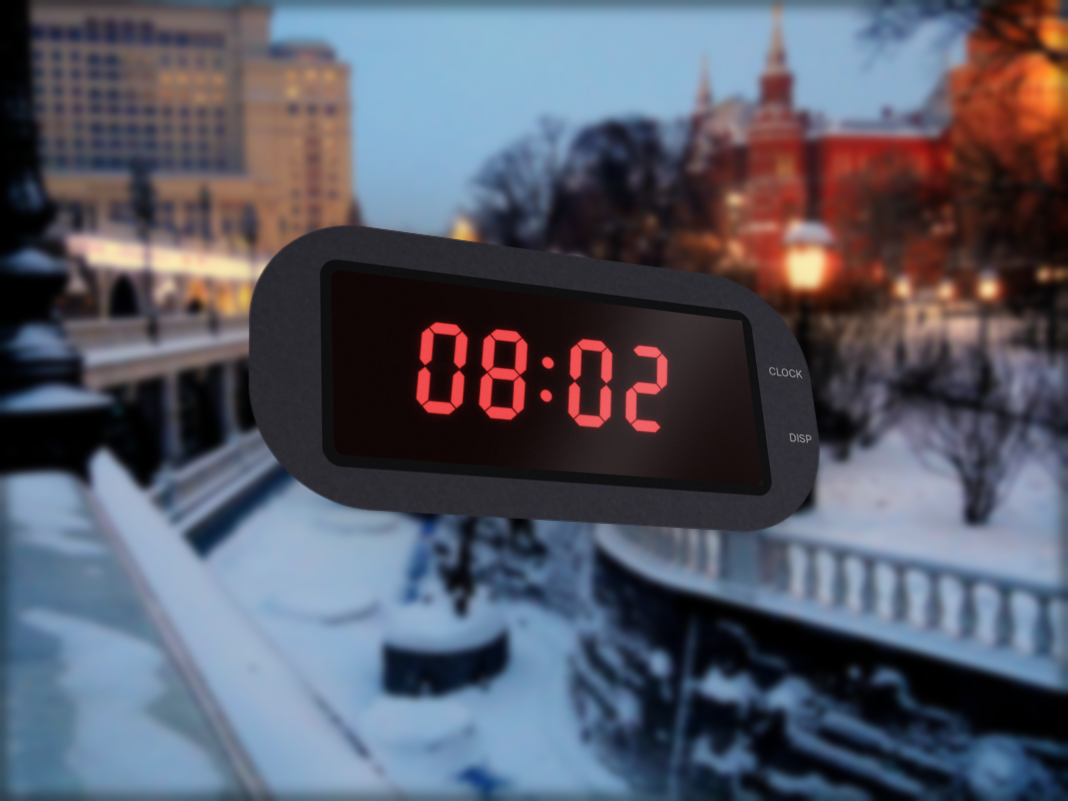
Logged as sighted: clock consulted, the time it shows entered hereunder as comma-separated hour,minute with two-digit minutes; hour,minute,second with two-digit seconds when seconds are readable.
8,02
